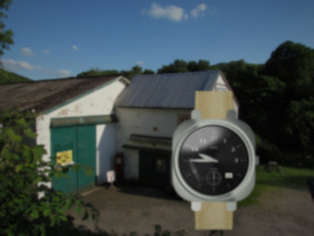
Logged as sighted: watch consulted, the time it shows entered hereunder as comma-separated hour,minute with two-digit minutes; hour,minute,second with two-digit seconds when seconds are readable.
9,45
